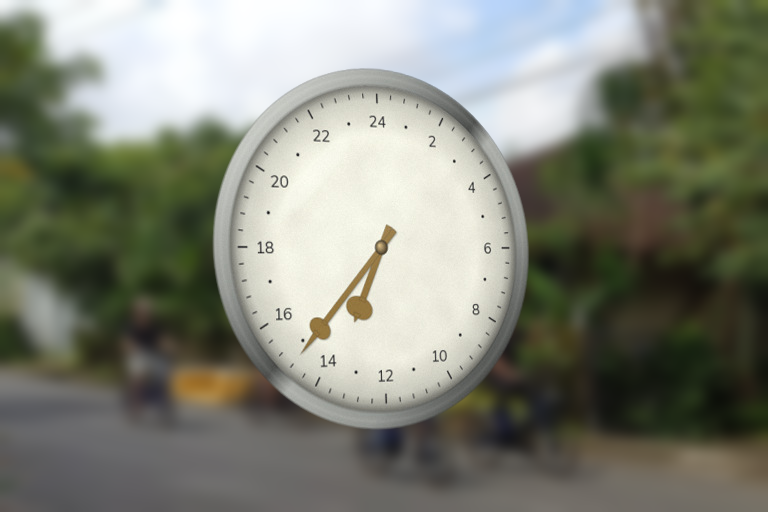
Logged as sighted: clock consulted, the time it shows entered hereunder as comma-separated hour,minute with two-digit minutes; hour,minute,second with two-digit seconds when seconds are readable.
13,37
